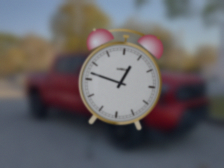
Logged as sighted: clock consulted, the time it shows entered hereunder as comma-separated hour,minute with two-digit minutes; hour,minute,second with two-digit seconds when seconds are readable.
12,47
